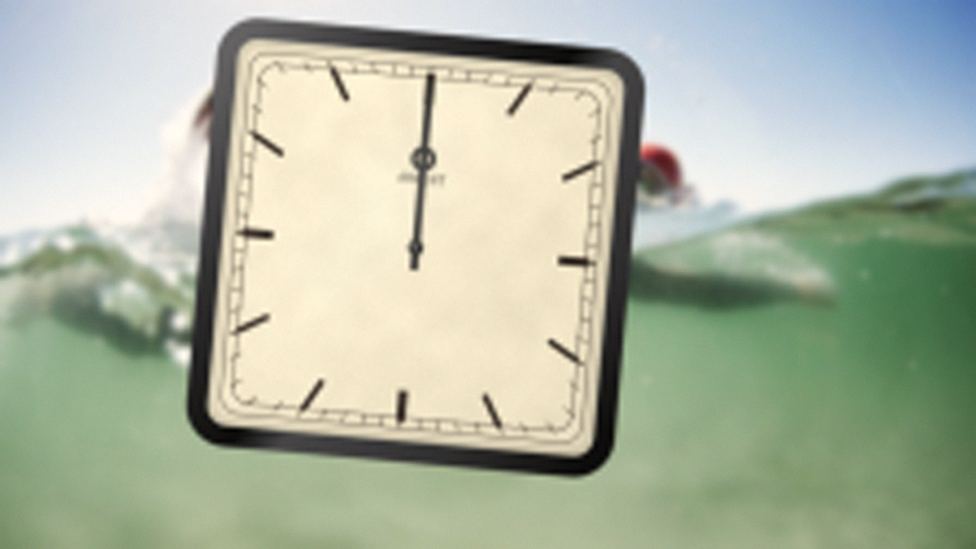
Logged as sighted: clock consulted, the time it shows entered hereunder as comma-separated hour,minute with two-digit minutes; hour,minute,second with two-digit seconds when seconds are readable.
12,00
